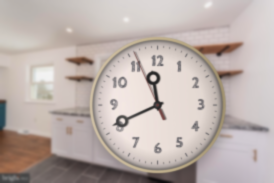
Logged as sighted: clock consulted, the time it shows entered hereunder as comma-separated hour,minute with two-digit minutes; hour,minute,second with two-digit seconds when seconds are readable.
11,40,56
